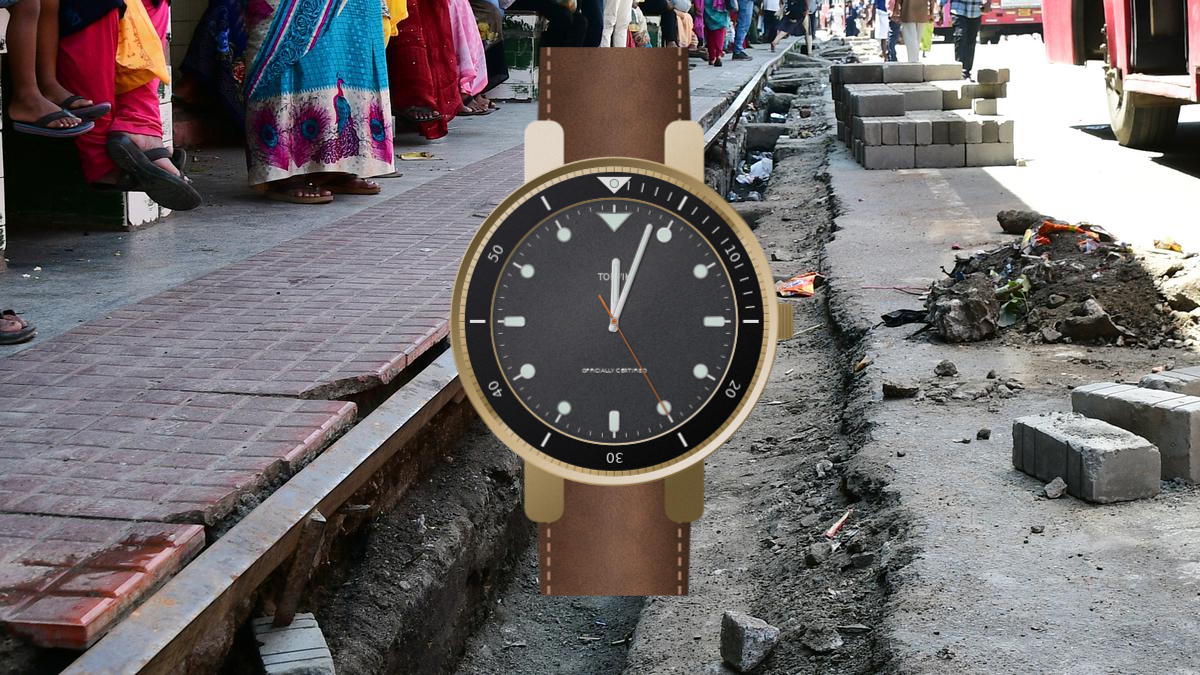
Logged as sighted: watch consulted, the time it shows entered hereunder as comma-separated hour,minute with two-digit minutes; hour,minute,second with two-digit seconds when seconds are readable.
12,03,25
